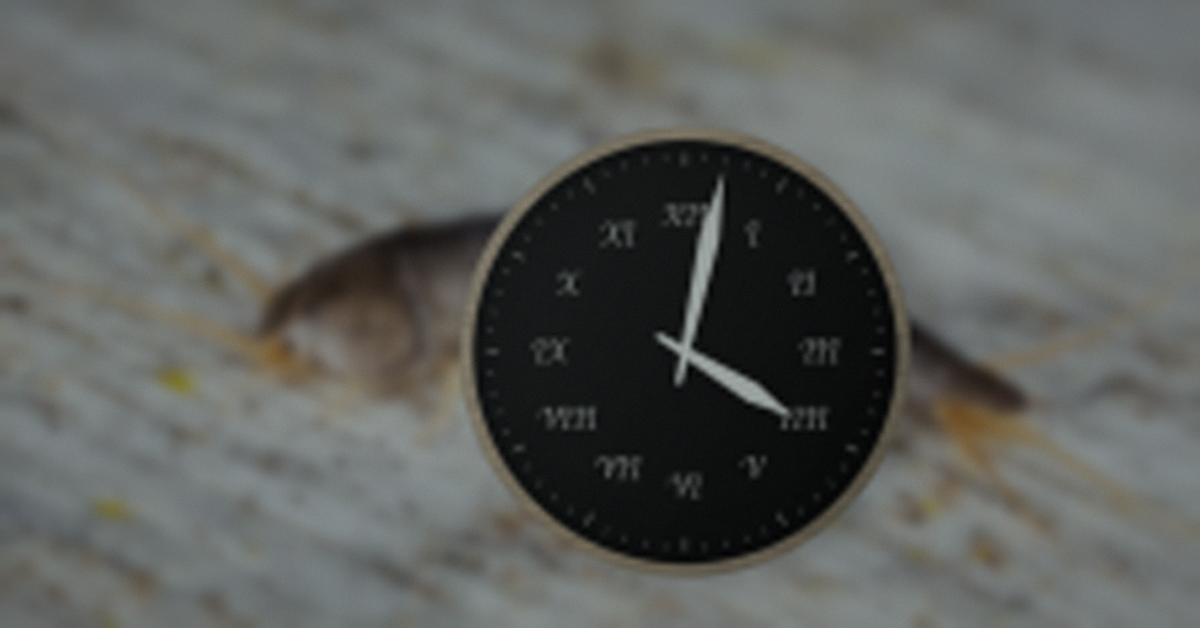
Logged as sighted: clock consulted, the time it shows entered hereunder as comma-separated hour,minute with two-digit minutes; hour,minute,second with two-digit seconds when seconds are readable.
4,02
